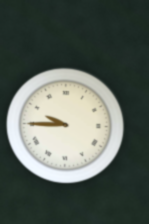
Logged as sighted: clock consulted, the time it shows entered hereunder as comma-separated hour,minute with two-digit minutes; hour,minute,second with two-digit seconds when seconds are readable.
9,45
